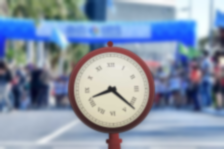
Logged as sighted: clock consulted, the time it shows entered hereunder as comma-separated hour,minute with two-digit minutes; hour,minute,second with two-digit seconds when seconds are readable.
8,22
